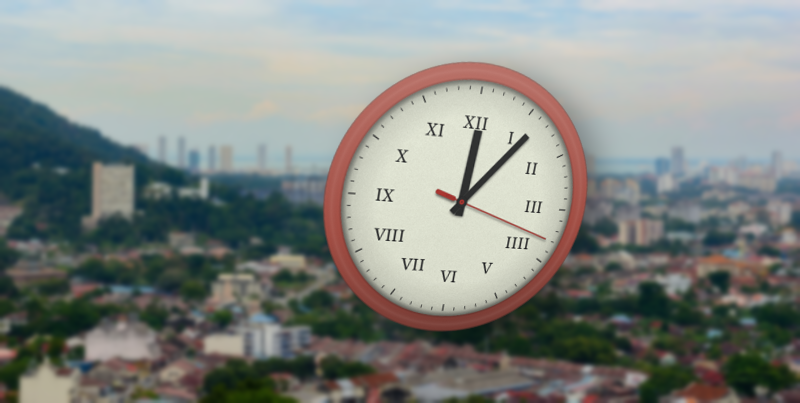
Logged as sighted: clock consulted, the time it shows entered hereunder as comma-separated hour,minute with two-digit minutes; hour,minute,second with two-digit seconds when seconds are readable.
12,06,18
